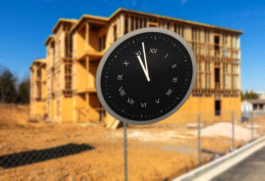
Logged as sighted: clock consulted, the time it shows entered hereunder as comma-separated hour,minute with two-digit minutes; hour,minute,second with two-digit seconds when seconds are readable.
10,57
